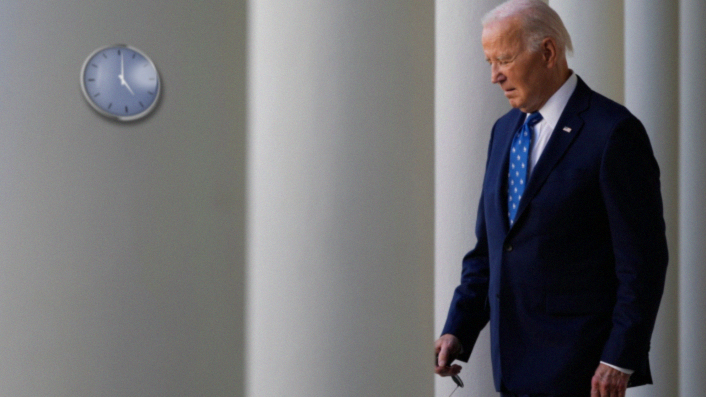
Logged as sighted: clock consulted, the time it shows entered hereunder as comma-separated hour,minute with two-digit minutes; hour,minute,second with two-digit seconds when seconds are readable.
5,01
